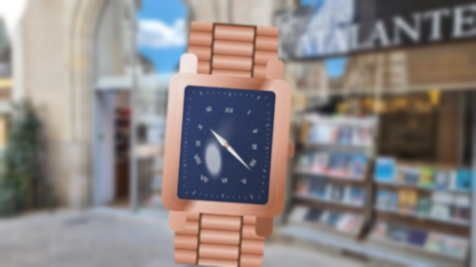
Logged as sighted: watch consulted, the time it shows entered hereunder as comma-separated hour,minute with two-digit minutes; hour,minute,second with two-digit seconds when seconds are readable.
10,22
